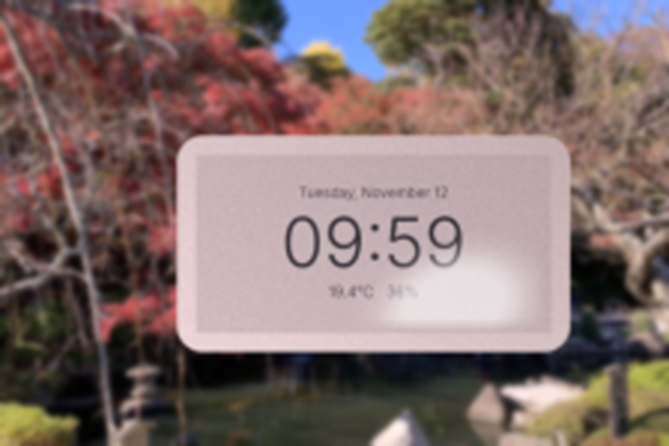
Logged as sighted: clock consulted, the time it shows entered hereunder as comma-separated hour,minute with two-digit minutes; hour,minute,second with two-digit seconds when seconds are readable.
9,59
